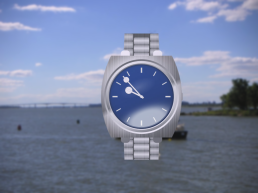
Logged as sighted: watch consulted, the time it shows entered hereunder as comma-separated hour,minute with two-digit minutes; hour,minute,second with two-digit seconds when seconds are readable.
9,53
